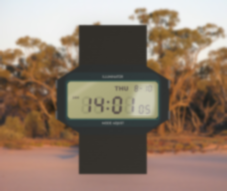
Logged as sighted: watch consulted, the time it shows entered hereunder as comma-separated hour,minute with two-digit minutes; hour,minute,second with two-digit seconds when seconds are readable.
14,01
